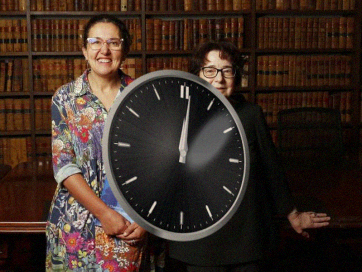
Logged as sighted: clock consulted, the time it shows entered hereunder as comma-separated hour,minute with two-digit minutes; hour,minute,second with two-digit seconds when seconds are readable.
12,01
